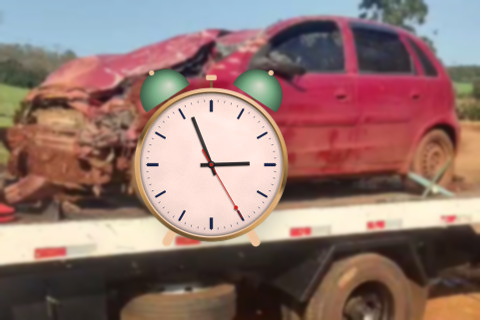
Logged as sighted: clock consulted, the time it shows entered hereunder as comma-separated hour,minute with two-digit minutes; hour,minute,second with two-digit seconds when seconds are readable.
2,56,25
